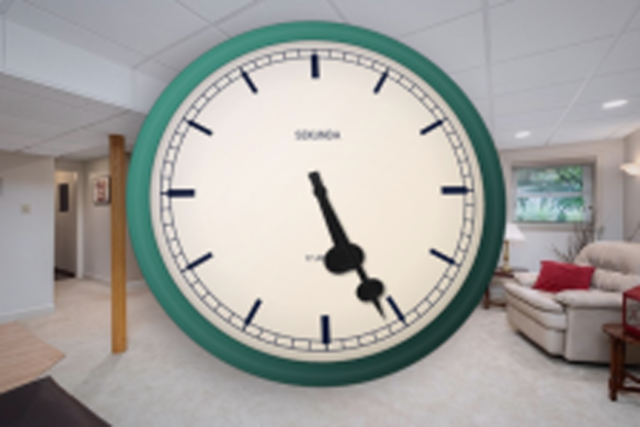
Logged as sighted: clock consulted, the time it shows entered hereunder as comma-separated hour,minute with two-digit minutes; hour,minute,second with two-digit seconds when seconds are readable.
5,26
